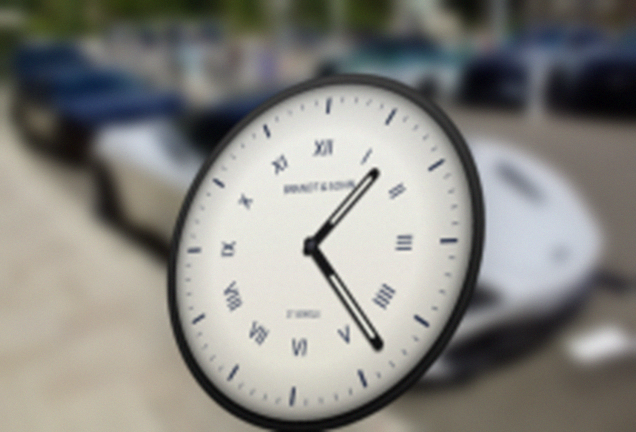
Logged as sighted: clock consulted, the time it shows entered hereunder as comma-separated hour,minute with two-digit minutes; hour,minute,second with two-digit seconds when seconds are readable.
1,23
